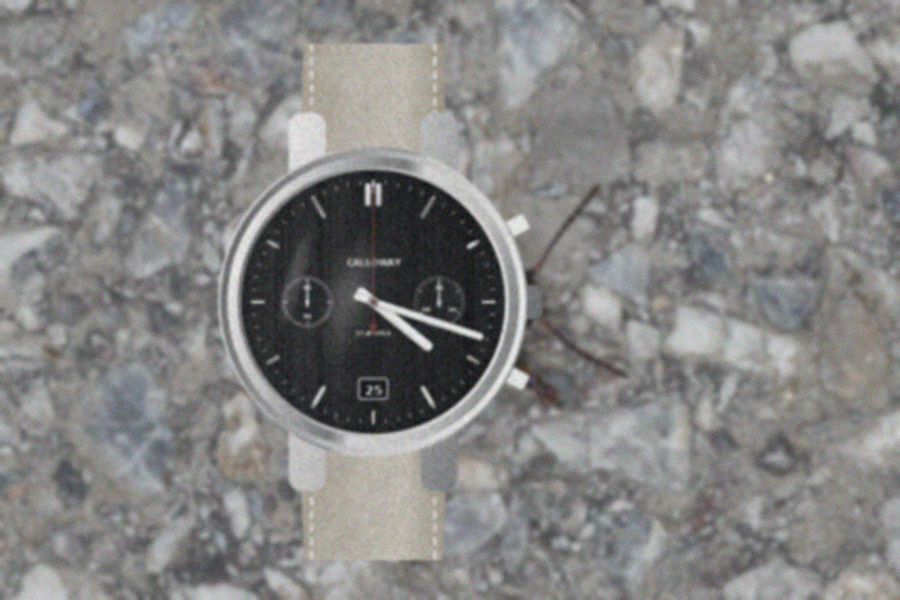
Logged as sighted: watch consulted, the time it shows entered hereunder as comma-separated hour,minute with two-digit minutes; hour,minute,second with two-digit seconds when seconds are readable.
4,18
